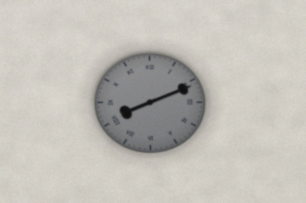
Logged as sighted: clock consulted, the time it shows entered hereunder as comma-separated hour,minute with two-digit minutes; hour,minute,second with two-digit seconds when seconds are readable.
8,11
